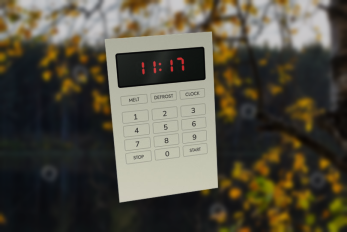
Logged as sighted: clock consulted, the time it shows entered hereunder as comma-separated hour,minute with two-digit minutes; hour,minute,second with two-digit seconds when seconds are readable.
11,17
